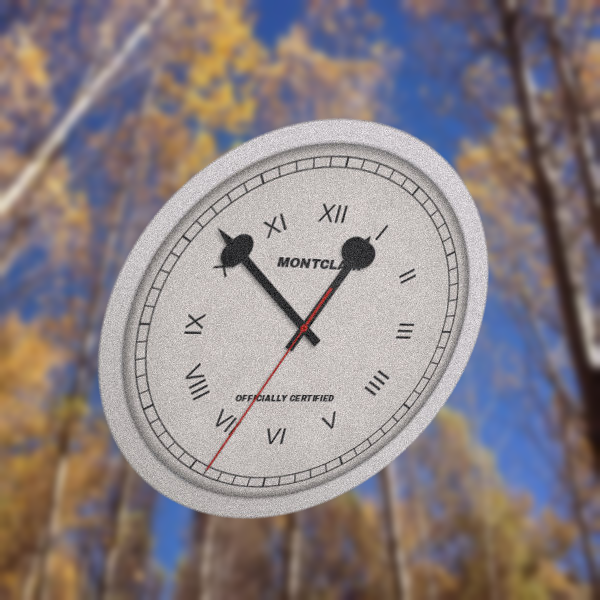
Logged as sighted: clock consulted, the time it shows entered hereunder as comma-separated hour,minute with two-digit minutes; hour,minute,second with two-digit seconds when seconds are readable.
12,51,34
